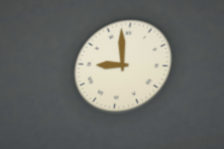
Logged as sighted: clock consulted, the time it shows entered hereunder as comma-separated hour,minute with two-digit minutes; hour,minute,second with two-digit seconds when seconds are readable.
8,58
